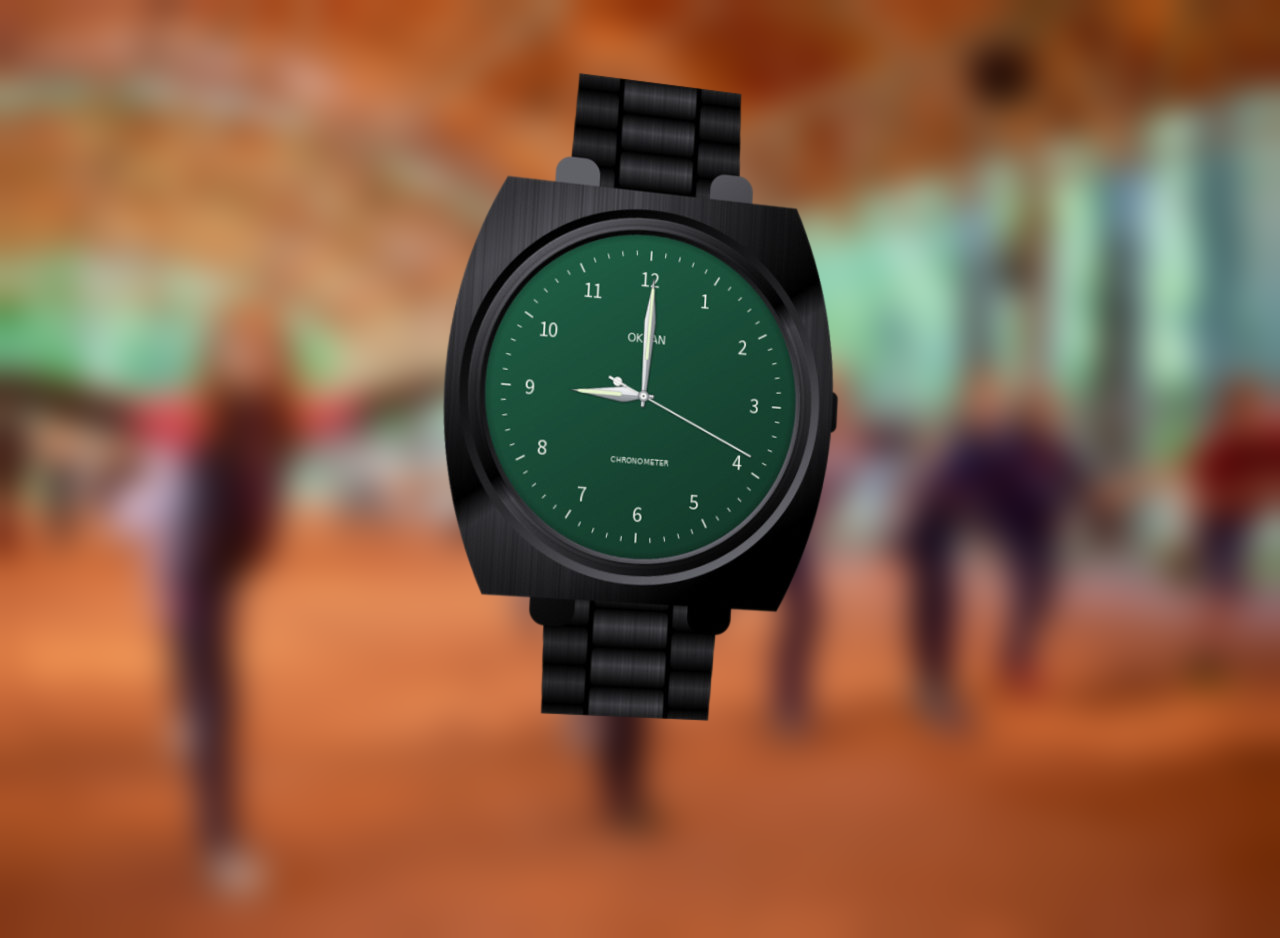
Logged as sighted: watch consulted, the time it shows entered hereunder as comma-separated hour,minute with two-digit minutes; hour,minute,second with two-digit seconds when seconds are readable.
9,00,19
